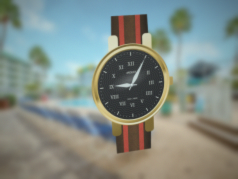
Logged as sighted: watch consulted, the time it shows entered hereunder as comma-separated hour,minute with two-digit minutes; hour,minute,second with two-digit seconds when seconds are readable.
9,05
